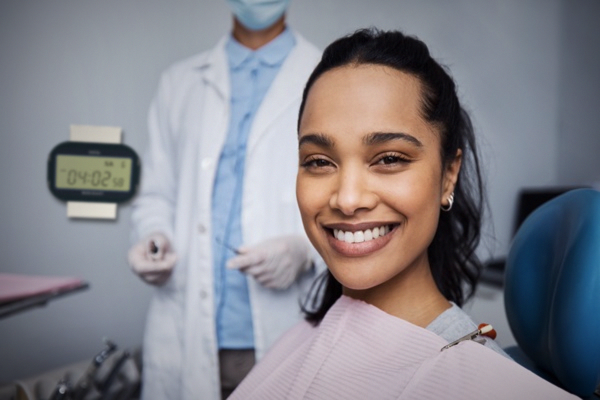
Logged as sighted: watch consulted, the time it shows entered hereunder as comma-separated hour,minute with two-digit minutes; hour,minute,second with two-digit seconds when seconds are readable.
4,02
